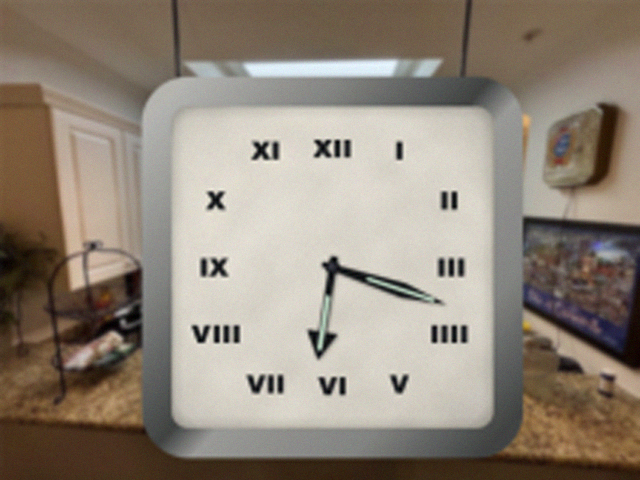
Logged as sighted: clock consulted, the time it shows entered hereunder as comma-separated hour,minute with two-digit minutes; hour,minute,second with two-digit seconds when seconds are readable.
6,18
